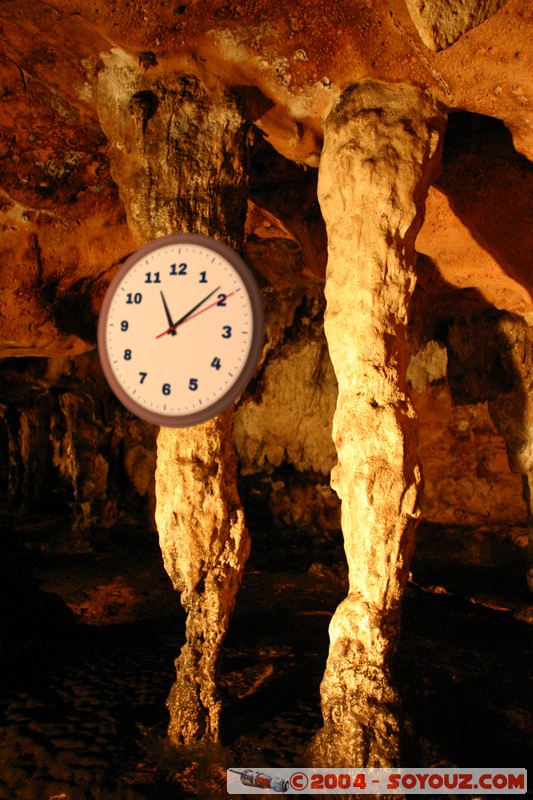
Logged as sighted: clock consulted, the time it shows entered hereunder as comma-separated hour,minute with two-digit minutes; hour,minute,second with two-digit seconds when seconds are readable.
11,08,10
